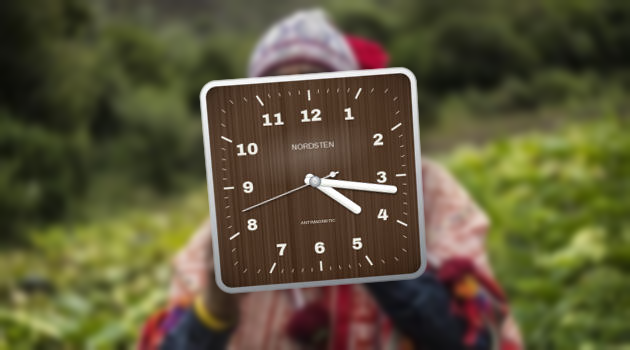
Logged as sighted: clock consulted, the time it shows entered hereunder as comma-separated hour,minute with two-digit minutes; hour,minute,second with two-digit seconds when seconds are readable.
4,16,42
